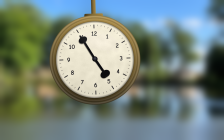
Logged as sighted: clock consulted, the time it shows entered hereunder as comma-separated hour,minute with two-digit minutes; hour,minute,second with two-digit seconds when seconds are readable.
4,55
